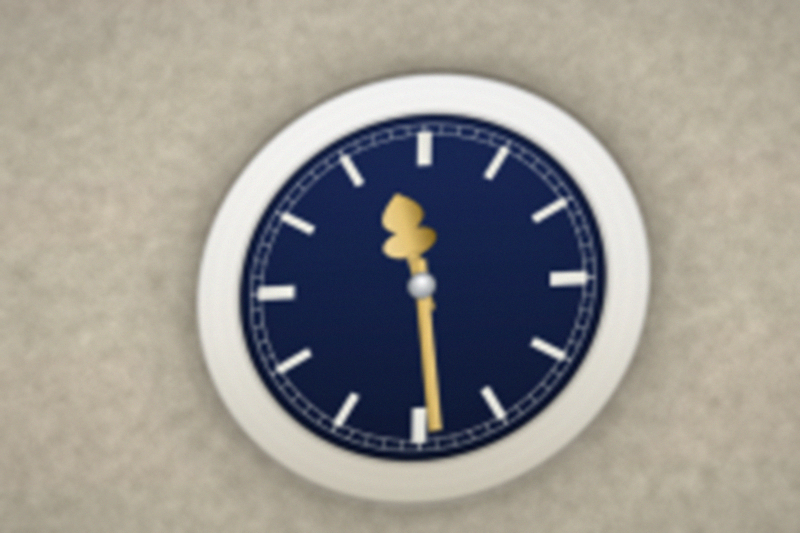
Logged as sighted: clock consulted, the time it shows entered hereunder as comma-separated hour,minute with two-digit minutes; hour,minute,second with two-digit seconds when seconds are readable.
11,29
